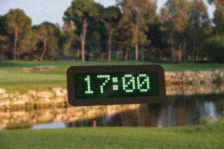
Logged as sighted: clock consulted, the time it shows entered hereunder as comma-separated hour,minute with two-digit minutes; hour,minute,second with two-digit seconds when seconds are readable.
17,00
